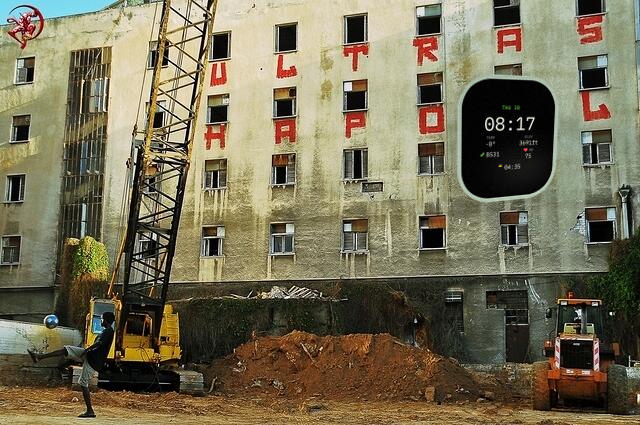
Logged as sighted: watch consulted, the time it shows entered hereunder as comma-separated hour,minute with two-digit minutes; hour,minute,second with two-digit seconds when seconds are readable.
8,17
